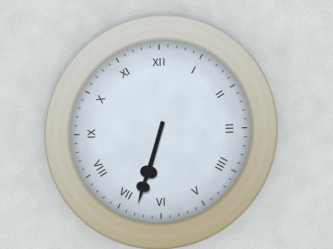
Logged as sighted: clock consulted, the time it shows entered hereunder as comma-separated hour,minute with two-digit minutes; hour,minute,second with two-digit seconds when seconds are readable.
6,33
